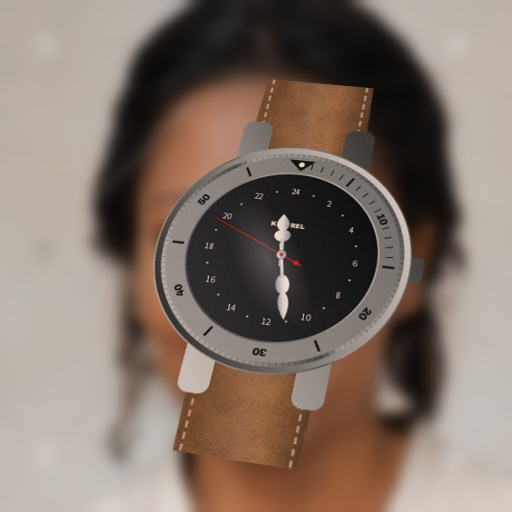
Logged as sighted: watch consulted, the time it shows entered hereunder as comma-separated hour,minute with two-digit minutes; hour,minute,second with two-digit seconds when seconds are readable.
23,27,49
